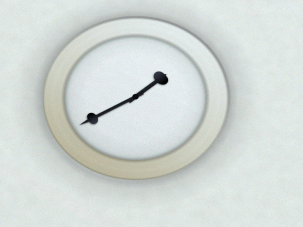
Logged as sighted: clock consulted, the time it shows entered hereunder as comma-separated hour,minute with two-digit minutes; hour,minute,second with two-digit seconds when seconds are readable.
1,40
